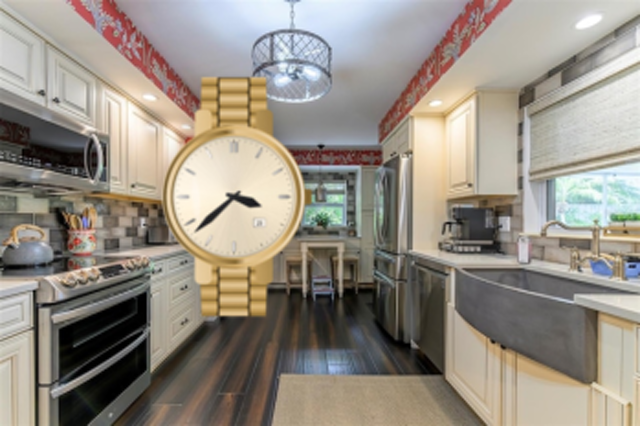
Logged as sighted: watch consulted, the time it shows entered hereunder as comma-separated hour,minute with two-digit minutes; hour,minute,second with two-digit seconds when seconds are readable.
3,38
